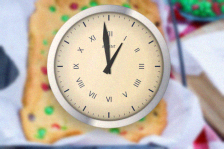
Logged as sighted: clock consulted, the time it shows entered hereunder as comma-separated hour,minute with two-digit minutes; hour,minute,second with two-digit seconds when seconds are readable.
12,59
